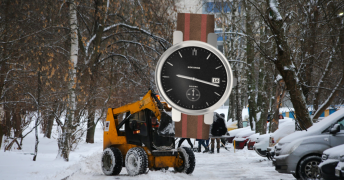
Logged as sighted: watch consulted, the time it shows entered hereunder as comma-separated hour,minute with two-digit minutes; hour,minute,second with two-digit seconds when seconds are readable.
9,17
